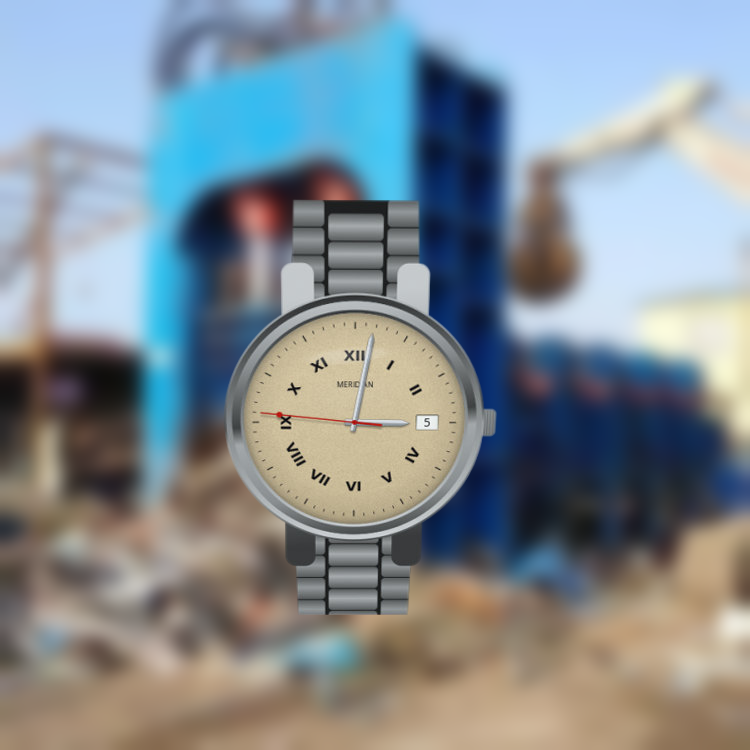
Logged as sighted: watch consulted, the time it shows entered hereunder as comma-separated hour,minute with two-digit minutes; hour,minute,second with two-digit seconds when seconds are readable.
3,01,46
